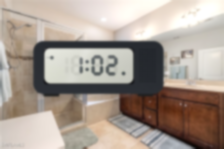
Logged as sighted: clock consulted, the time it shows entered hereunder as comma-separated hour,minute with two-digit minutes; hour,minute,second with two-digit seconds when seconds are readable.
1,02
